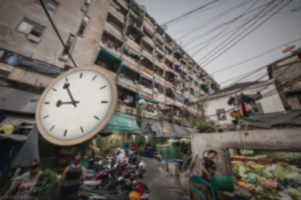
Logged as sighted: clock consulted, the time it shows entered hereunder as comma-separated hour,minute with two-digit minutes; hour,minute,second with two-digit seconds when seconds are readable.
8,54
